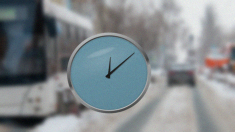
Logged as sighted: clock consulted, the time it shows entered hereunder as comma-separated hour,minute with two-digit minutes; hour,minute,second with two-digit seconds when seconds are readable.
12,08
